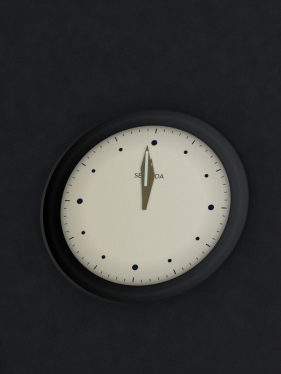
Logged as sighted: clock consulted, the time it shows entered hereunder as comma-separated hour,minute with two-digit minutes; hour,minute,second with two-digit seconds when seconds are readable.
11,59
